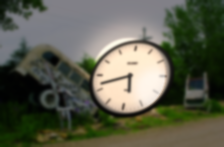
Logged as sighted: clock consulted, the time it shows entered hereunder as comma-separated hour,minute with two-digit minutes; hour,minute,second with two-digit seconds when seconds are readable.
5,42
